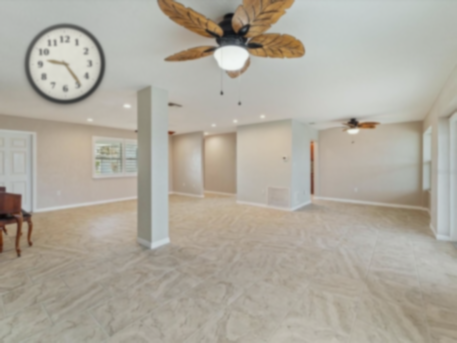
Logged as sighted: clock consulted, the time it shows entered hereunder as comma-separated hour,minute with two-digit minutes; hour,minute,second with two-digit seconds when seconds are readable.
9,24
